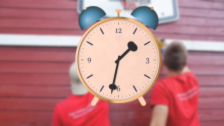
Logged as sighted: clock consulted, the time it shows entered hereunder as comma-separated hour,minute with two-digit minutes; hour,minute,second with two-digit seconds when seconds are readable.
1,32
